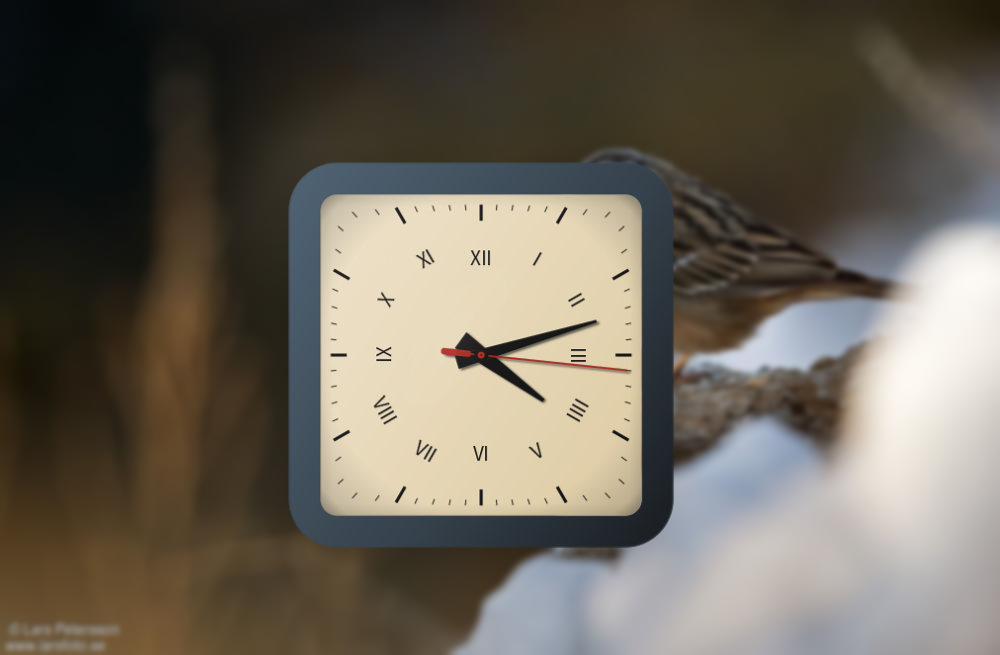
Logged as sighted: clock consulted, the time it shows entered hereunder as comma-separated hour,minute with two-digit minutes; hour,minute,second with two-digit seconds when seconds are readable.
4,12,16
